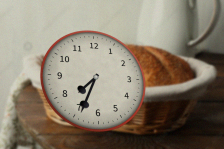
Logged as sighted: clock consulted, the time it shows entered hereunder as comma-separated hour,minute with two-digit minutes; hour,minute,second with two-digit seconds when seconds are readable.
7,34
